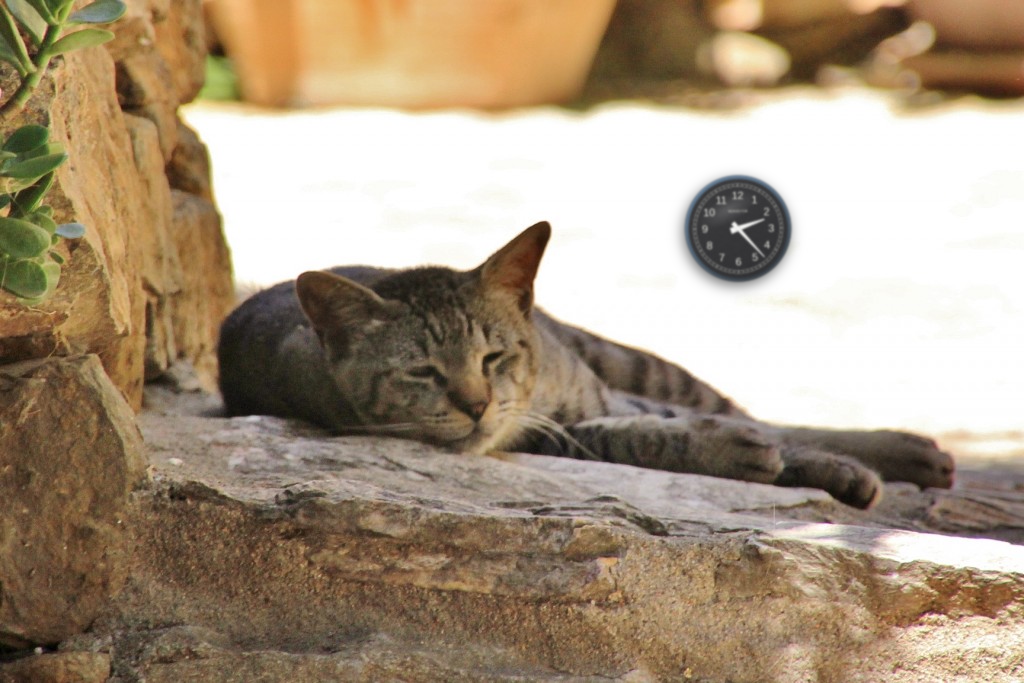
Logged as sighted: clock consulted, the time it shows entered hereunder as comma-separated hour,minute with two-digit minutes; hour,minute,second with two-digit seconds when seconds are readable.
2,23
